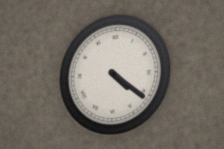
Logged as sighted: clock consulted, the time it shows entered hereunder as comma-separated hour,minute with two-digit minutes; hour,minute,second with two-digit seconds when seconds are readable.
4,21
